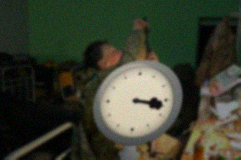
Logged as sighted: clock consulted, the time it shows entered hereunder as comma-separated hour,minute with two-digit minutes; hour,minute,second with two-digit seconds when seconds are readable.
3,17
